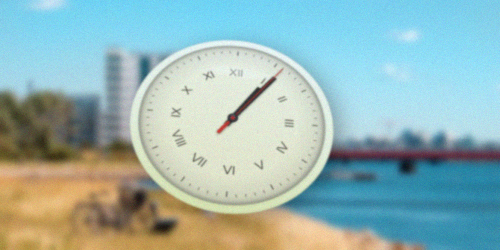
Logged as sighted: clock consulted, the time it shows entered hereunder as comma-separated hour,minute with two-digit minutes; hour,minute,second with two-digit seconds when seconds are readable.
1,06,06
